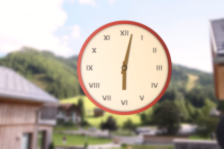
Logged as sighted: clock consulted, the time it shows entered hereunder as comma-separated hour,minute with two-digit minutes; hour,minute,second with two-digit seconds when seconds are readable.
6,02
